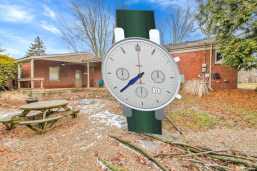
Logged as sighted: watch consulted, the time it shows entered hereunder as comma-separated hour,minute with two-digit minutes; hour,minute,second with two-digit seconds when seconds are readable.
7,38
